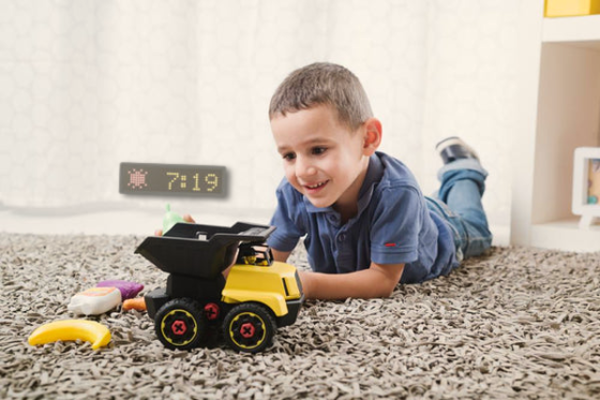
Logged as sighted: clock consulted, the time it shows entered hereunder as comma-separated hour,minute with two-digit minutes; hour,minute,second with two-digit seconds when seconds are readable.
7,19
